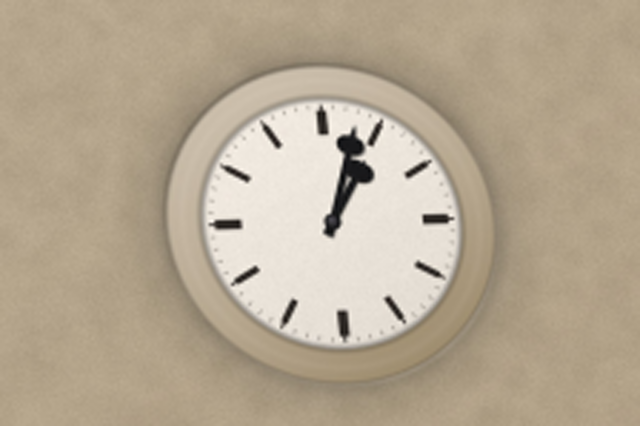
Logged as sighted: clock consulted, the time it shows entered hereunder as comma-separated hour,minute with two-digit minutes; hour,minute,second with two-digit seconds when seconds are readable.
1,03
